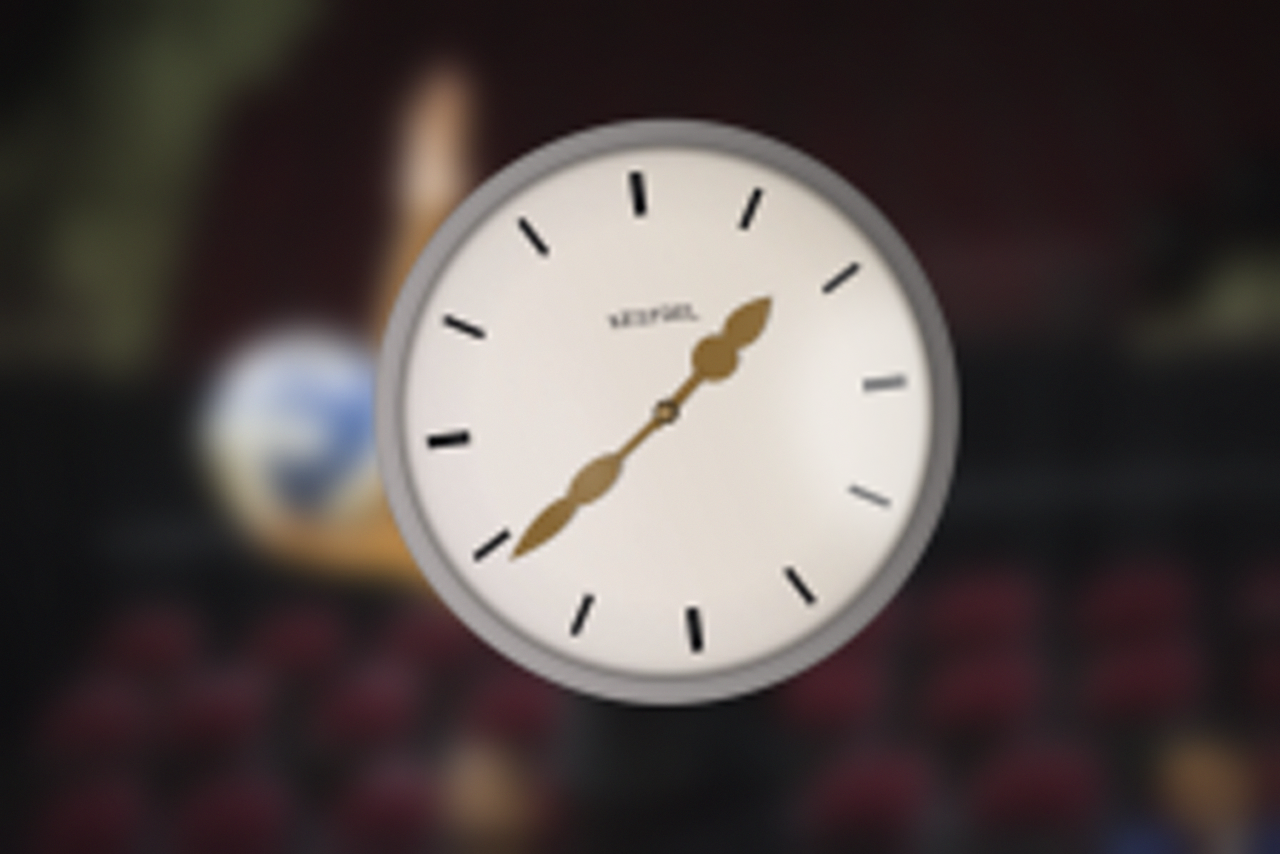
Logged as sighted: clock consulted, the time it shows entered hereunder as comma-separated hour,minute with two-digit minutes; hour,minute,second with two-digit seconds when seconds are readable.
1,39
